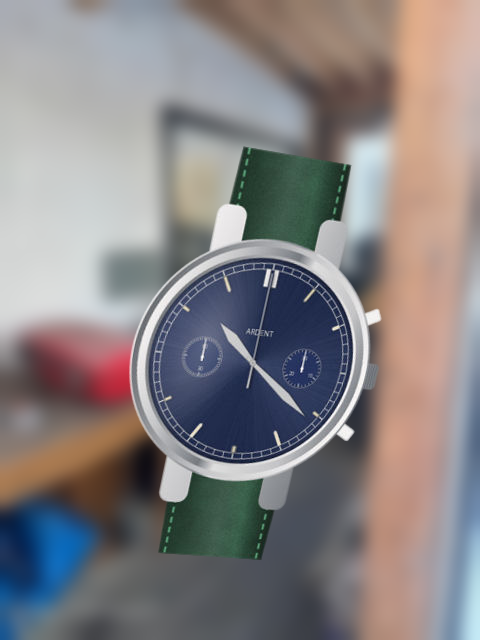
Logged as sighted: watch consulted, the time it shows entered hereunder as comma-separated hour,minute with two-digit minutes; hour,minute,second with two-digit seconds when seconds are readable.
10,21
